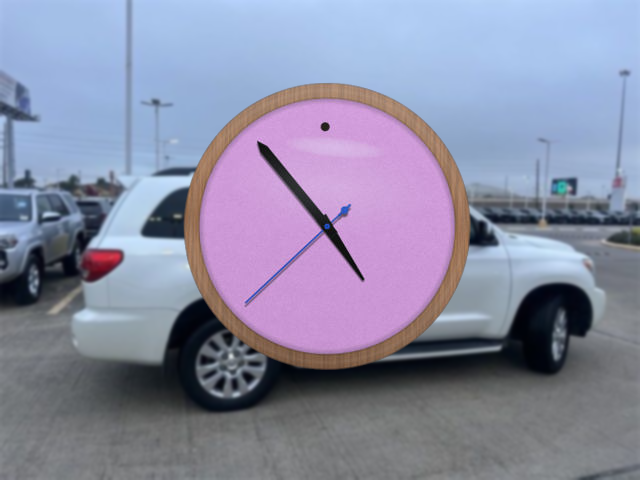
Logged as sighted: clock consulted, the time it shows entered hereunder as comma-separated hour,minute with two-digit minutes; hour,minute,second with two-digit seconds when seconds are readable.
4,53,38
